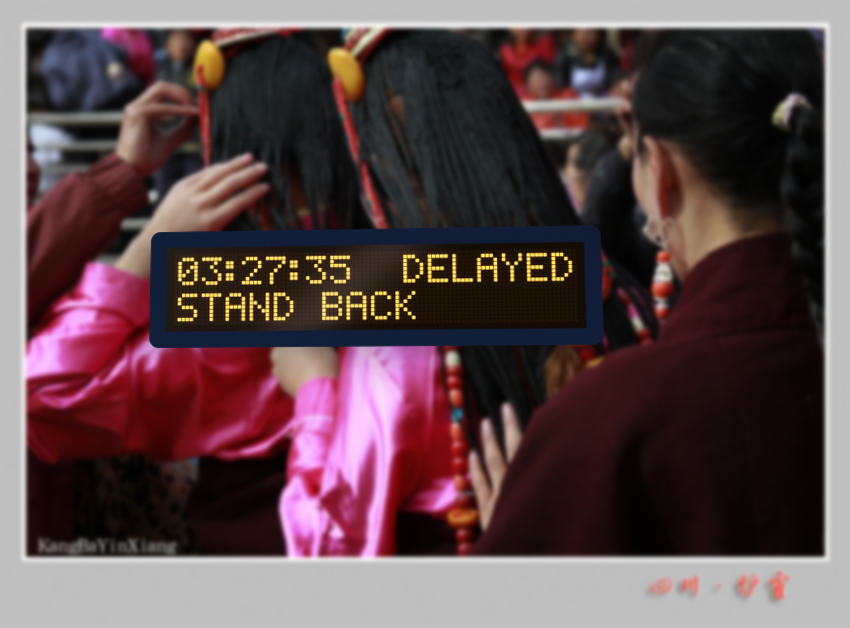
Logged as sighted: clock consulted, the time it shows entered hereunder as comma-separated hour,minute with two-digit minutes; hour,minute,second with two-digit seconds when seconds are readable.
3,27,35
